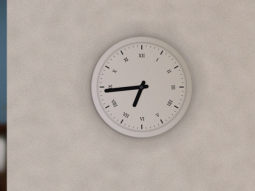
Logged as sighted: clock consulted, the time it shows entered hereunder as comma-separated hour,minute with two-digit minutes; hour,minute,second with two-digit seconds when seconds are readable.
6,44
